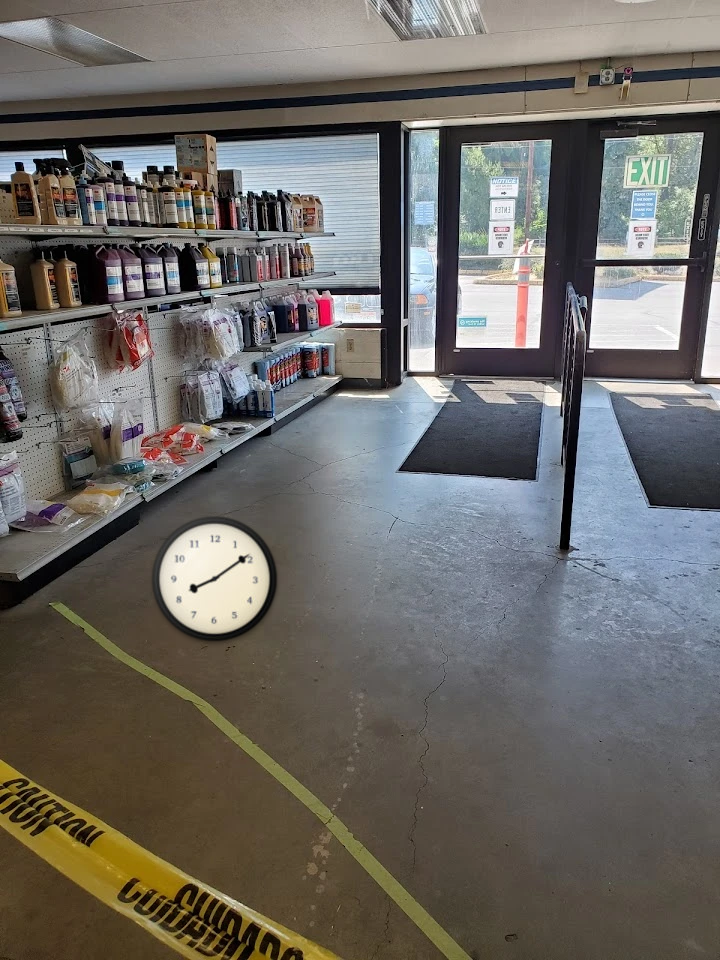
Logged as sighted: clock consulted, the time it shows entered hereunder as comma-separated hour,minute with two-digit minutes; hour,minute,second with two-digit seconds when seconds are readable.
8,09
